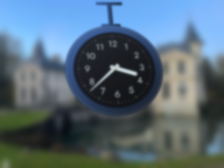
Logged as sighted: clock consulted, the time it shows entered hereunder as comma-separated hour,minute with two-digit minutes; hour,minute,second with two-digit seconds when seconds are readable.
3,38
